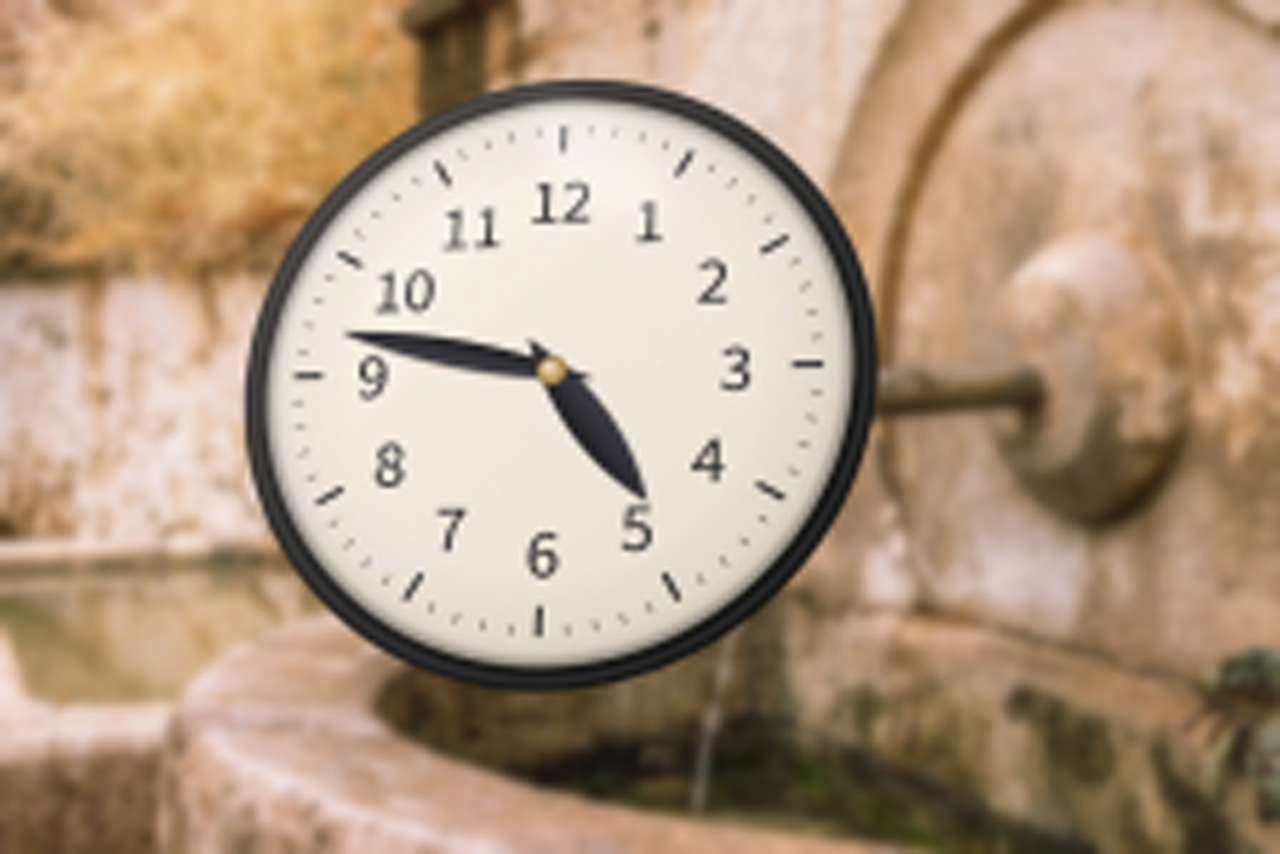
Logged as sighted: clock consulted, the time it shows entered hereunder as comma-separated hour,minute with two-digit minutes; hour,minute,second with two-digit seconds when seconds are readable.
4,47
